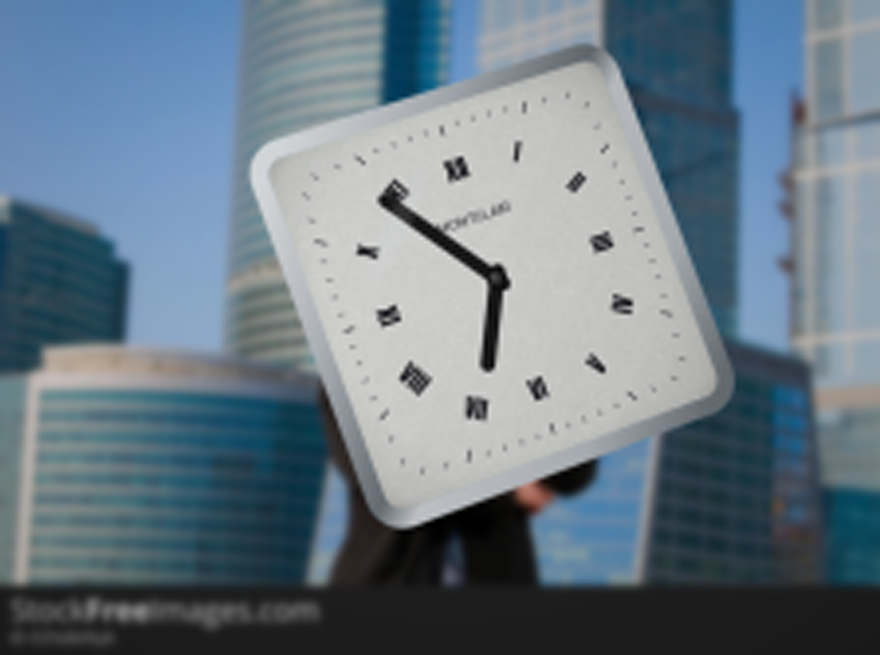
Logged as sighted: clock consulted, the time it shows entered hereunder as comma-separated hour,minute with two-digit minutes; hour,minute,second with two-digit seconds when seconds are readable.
6,54
